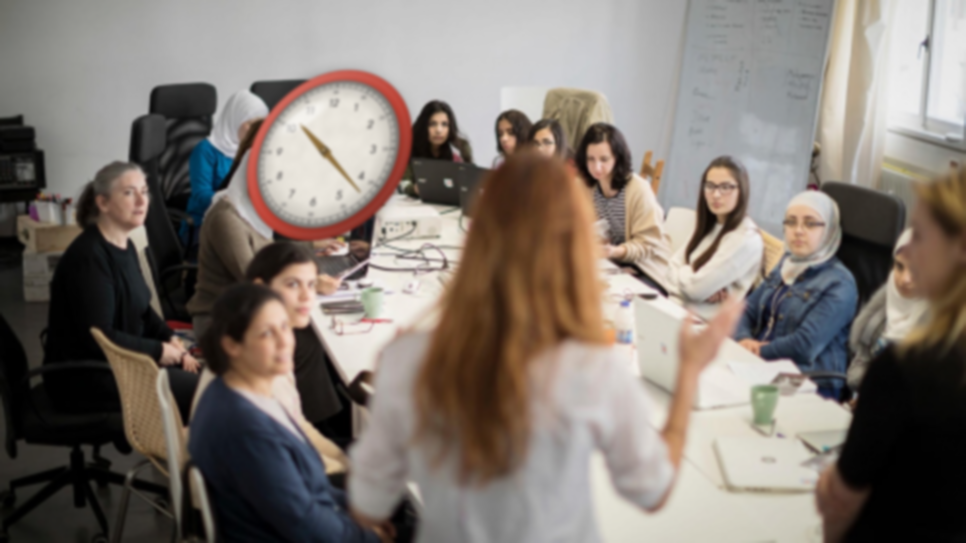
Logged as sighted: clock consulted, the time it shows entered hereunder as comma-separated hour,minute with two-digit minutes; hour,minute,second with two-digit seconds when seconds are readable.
10,22
